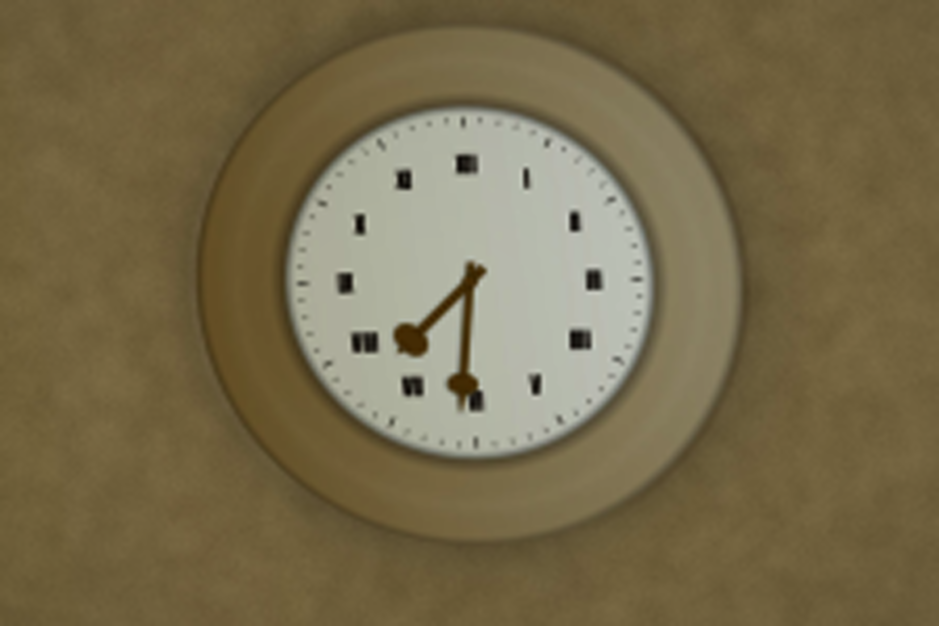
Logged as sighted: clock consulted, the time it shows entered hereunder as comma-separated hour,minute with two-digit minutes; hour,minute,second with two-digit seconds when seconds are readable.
7,31
